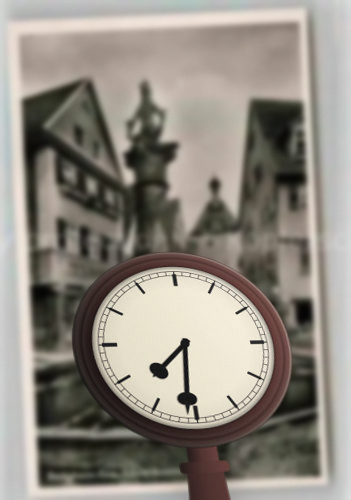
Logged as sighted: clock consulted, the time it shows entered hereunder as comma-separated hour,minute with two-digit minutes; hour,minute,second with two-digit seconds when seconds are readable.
7,31
